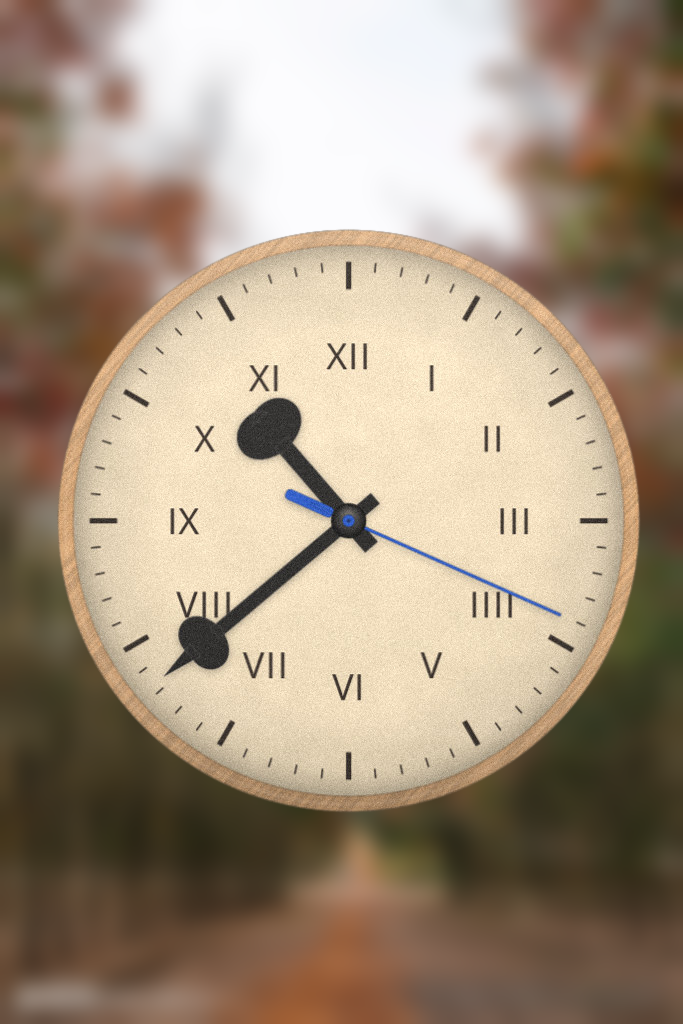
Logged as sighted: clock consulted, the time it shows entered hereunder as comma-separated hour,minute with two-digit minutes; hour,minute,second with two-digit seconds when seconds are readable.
10,38,19
